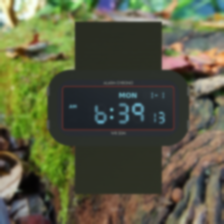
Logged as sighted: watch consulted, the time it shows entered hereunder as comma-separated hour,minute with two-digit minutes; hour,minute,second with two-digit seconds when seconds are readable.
6,39,13
